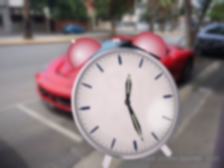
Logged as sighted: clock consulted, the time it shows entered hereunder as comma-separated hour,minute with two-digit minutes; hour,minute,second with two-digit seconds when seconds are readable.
12,28
